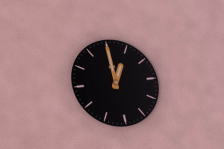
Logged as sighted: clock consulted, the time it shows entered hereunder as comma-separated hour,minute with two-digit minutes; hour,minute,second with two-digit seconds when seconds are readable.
1,00
